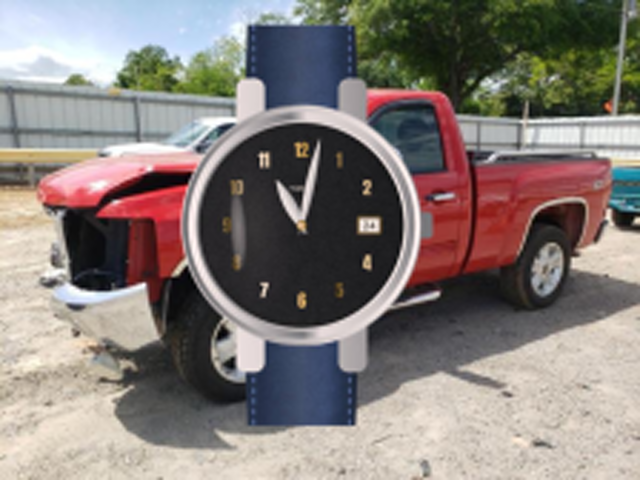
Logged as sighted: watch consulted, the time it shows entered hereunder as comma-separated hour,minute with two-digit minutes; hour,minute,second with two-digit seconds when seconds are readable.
11,02
